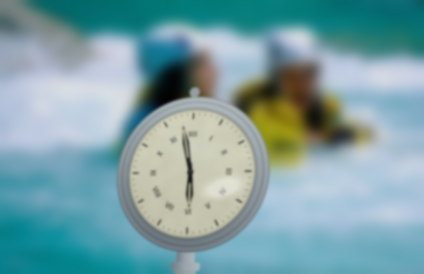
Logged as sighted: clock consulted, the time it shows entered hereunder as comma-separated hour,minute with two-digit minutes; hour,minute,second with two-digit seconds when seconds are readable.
5,58
